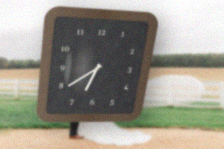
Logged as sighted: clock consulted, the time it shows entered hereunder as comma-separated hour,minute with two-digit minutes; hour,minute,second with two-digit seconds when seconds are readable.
6,39
